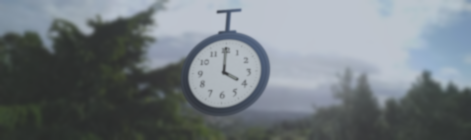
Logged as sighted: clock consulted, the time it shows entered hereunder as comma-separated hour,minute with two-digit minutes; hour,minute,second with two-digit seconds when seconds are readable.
4,00
